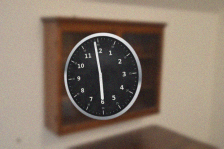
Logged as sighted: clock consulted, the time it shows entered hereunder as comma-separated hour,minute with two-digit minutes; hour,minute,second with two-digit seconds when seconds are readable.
5,59
